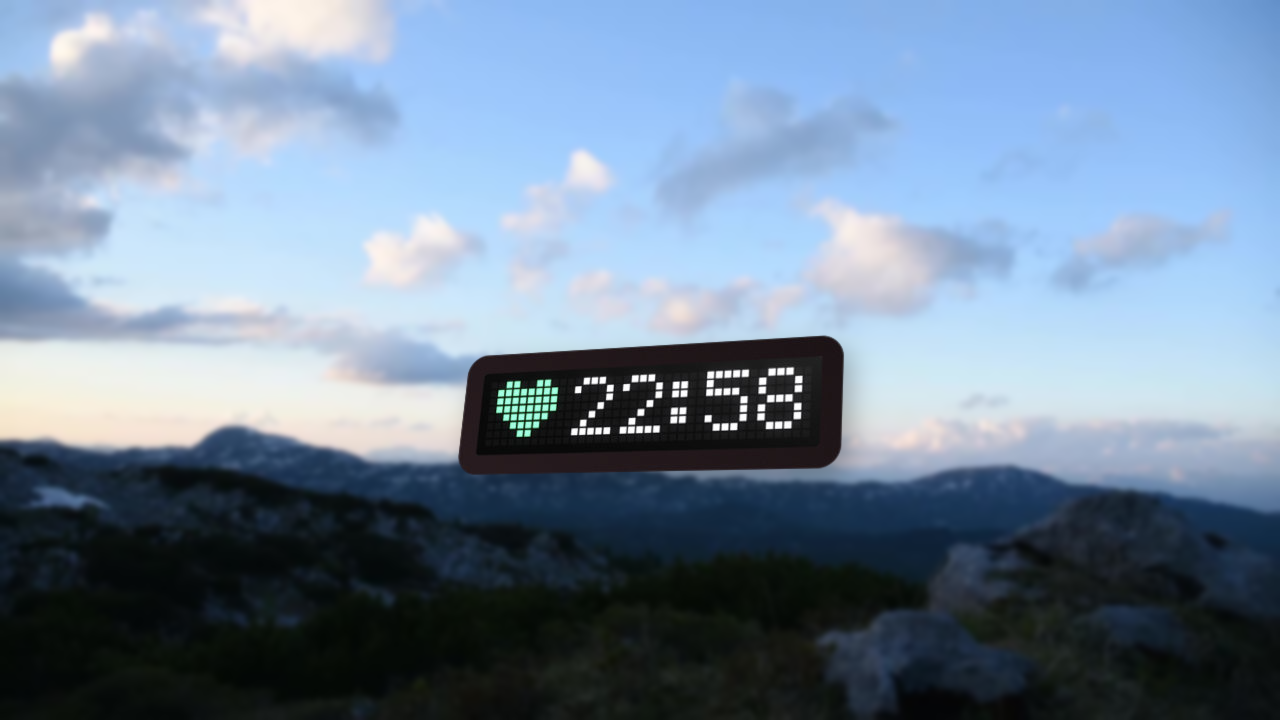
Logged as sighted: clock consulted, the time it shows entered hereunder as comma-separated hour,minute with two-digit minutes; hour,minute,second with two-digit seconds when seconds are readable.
22,58
